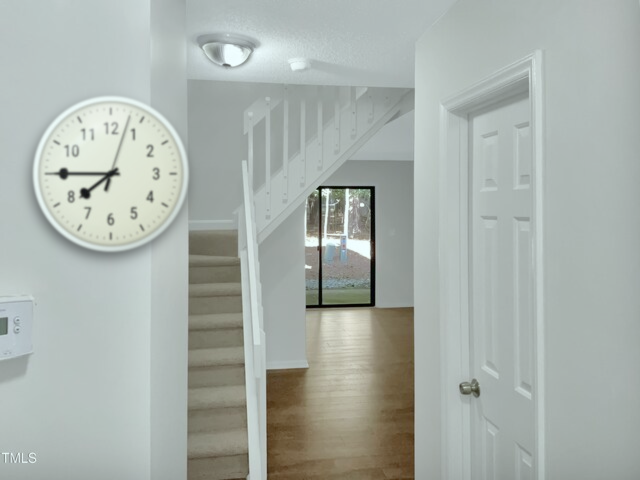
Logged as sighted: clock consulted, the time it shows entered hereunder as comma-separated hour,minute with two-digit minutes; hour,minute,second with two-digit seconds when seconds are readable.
7,45,03
